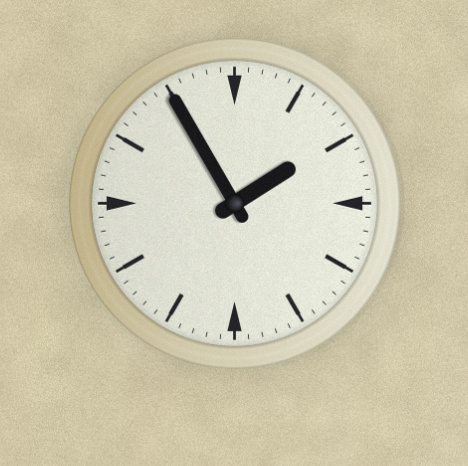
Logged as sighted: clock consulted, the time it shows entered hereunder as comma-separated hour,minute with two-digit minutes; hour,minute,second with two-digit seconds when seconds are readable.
1,55
